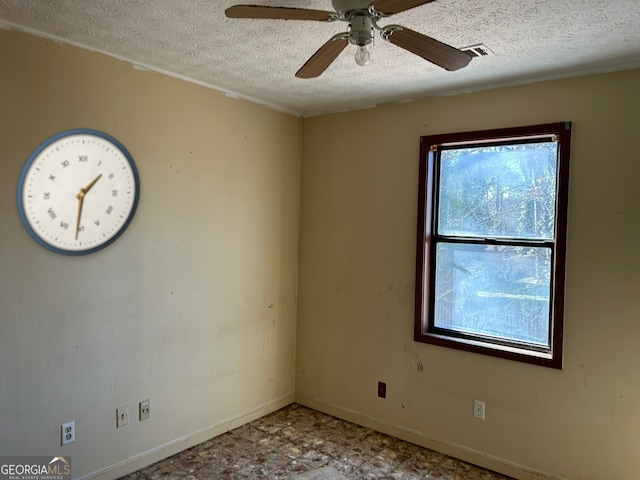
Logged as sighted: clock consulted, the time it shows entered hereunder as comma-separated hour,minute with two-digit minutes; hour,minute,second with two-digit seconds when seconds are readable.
1,31
